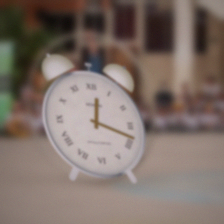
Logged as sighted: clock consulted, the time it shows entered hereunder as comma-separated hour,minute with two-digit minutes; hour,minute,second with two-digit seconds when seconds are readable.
12,18
